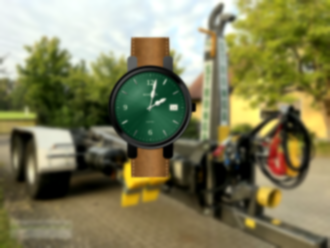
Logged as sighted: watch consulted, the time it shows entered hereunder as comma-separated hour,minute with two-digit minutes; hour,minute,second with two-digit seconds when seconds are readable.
2,02
